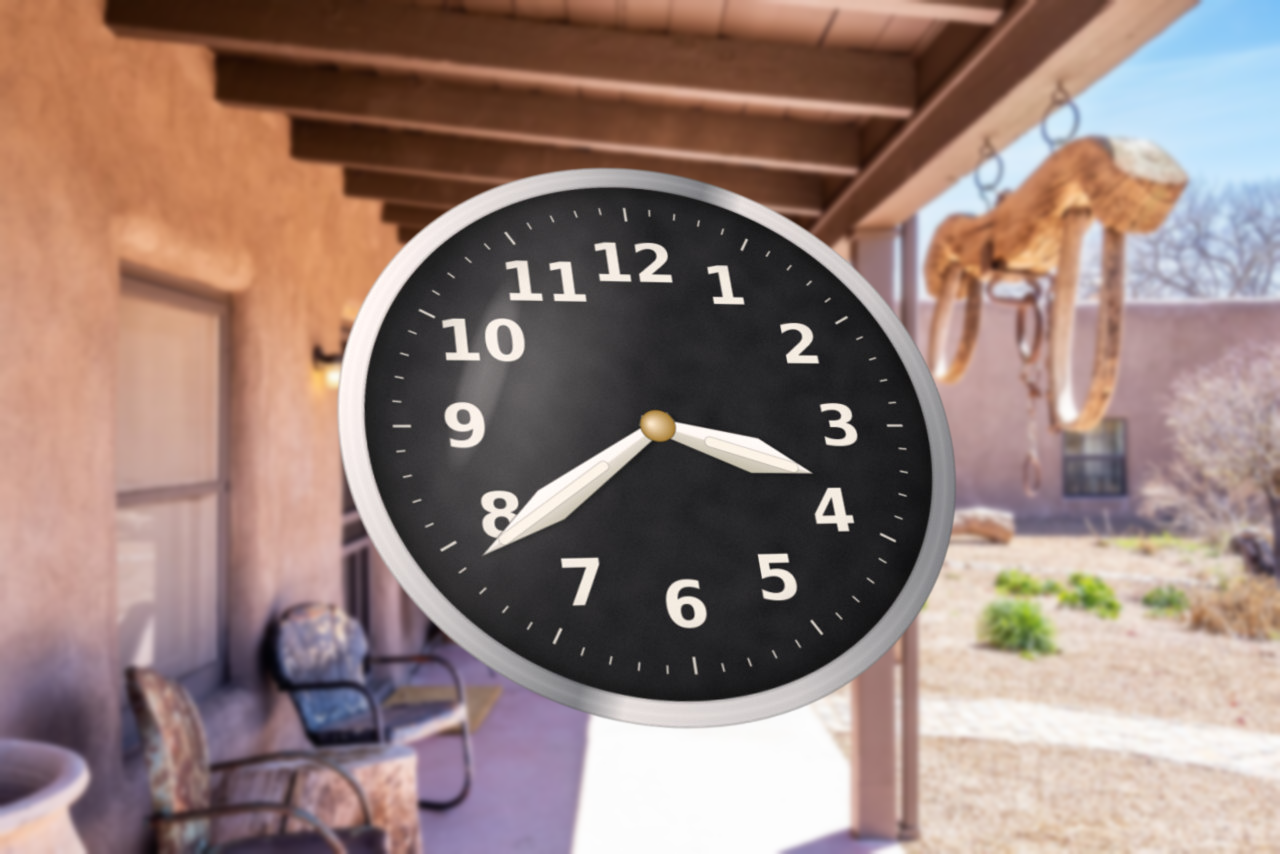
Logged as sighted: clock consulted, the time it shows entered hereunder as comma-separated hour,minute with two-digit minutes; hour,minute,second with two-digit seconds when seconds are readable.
3,39
